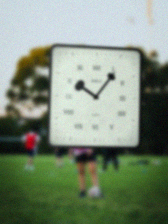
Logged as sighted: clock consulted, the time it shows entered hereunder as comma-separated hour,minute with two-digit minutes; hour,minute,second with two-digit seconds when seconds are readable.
10,06
